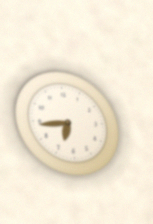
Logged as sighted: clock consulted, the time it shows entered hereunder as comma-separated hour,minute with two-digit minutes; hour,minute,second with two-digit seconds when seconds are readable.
6,44
